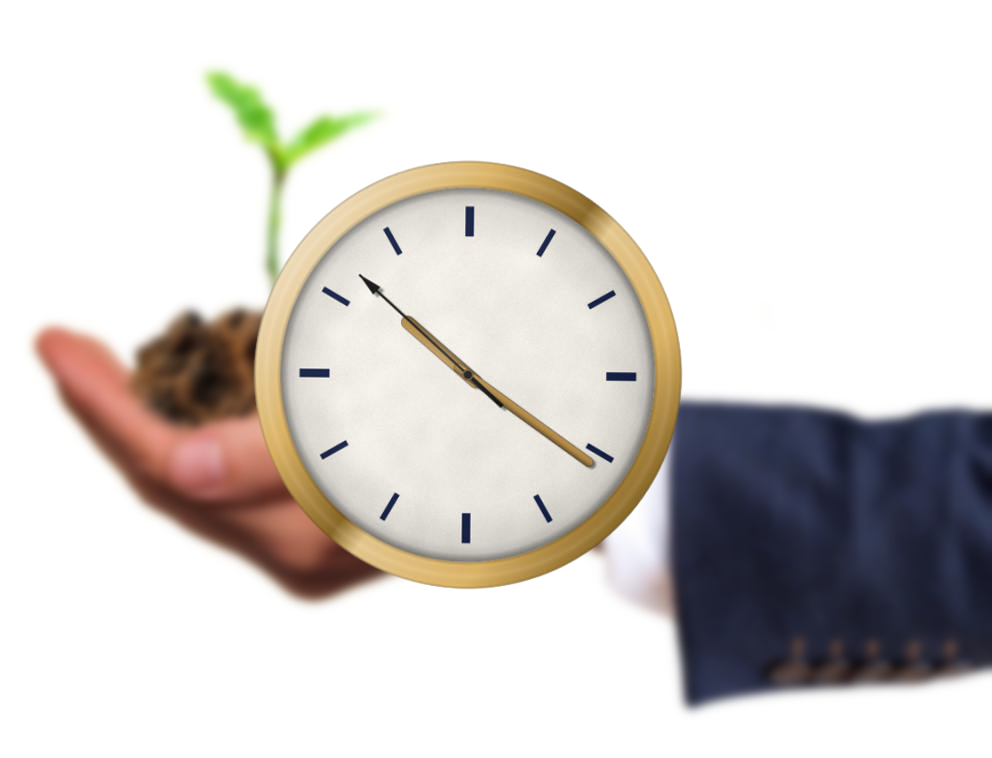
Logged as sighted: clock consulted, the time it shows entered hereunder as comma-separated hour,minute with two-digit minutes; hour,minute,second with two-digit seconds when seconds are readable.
10,20,52
